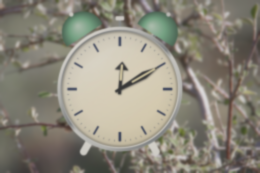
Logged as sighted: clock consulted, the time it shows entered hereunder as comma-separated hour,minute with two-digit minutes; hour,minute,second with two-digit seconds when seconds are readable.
12,10
